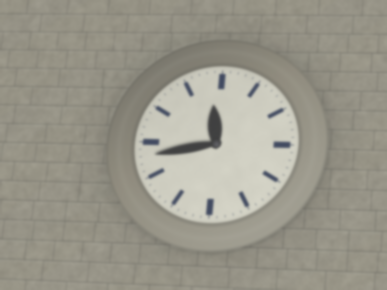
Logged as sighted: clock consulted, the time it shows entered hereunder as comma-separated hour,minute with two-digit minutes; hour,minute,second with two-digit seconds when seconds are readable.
11,43
